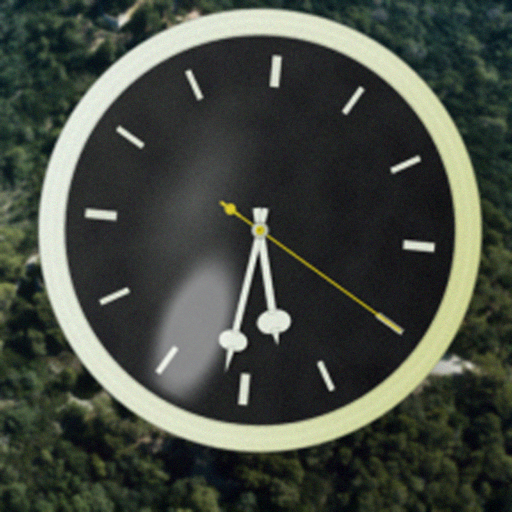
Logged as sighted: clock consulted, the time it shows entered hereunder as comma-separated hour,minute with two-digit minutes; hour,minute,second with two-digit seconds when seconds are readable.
5,31,20
